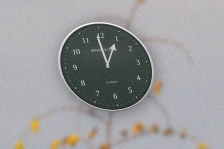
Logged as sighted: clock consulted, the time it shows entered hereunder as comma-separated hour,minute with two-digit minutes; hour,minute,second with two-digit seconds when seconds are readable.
12,59
